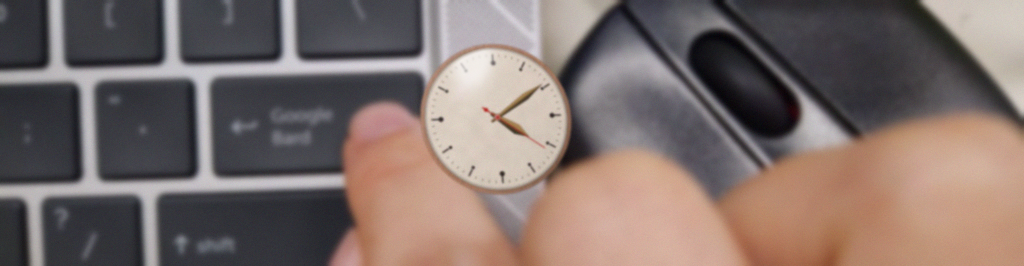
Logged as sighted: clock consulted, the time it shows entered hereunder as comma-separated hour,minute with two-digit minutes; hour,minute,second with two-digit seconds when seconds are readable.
4,09,21
